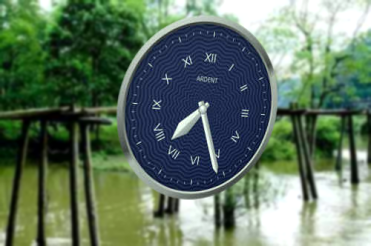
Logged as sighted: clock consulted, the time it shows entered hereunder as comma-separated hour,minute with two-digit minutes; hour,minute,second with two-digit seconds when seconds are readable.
7,26
